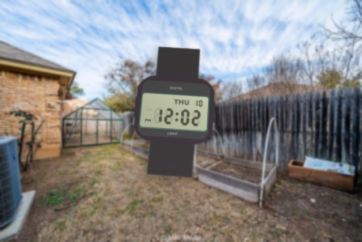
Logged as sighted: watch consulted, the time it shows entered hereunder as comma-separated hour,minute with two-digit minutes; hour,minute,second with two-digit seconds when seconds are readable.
12,02
